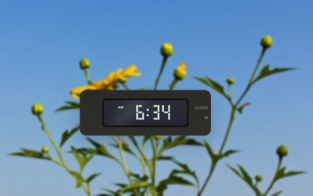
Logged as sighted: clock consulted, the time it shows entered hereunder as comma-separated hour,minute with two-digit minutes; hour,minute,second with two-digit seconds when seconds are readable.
6,34
